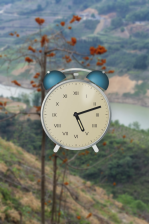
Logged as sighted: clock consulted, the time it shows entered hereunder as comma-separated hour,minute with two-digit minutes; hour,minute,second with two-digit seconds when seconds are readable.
5,12
